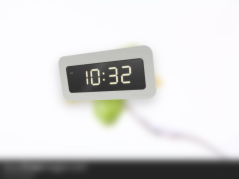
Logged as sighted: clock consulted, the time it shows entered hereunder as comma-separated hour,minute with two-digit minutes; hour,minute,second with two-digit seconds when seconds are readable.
10,32
